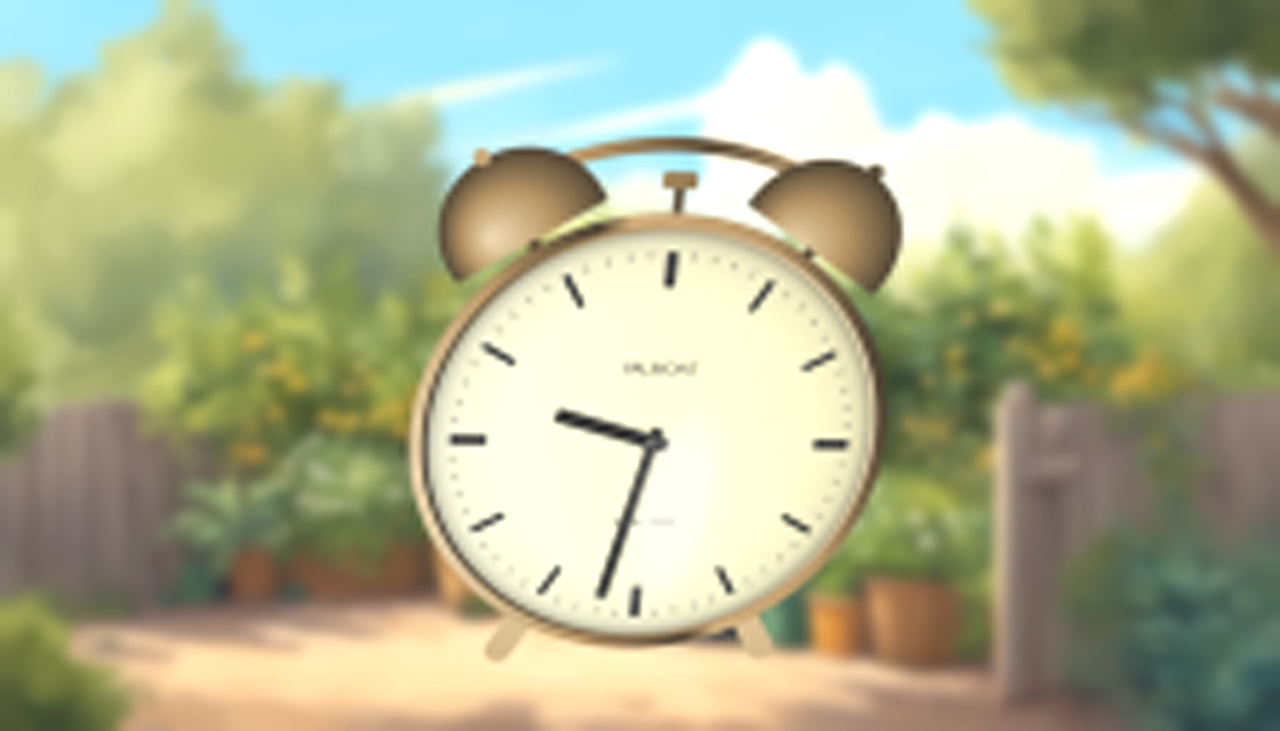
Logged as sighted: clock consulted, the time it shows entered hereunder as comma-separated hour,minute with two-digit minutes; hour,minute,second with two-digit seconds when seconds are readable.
9,32
